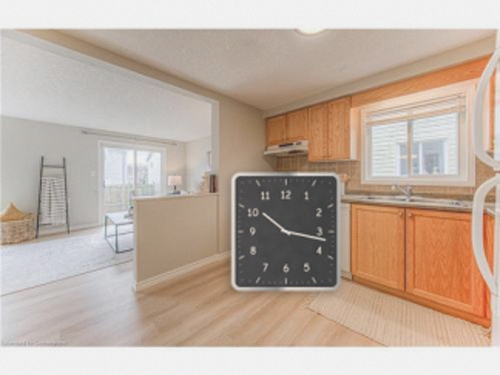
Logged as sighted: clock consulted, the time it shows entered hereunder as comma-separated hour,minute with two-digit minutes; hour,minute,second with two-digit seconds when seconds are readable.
10,17
